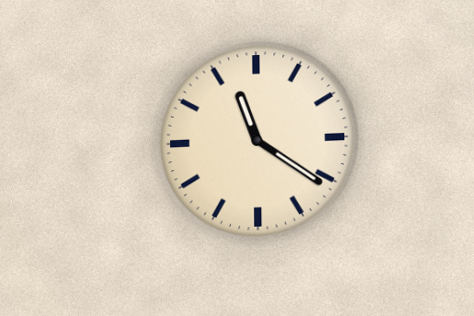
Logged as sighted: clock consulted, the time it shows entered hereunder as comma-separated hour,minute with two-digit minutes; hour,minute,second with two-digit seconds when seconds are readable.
11,21
